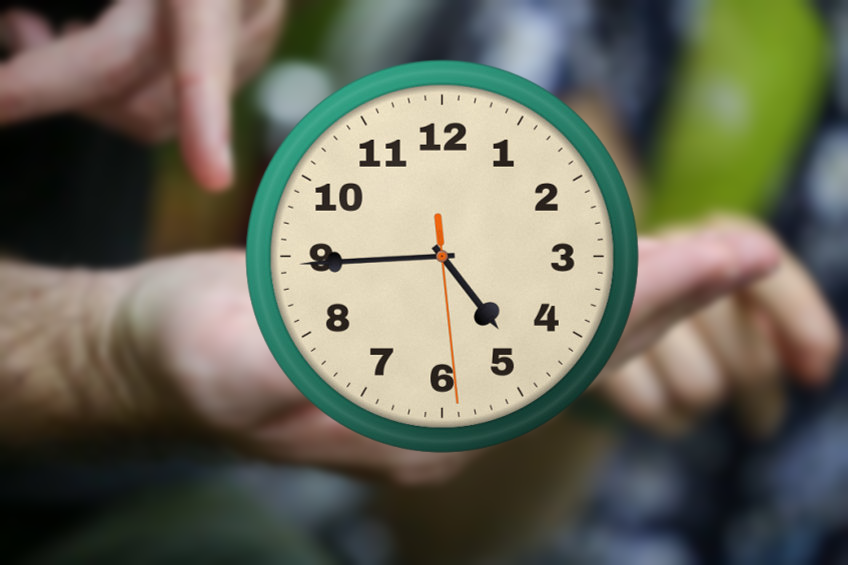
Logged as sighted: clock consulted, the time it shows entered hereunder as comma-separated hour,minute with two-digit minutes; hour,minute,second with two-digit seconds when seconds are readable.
4,44,29
